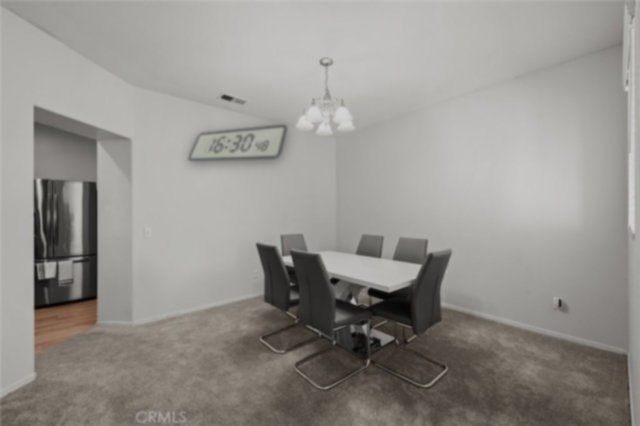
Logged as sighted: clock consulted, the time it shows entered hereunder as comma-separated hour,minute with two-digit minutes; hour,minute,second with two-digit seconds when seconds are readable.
16,30
